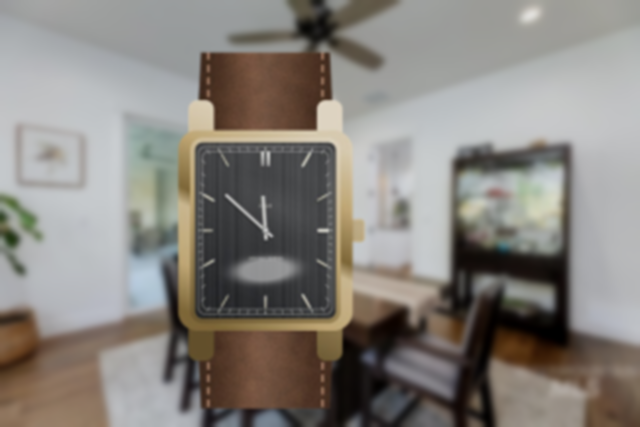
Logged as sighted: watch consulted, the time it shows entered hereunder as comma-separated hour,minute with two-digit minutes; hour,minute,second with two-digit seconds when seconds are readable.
11,52
